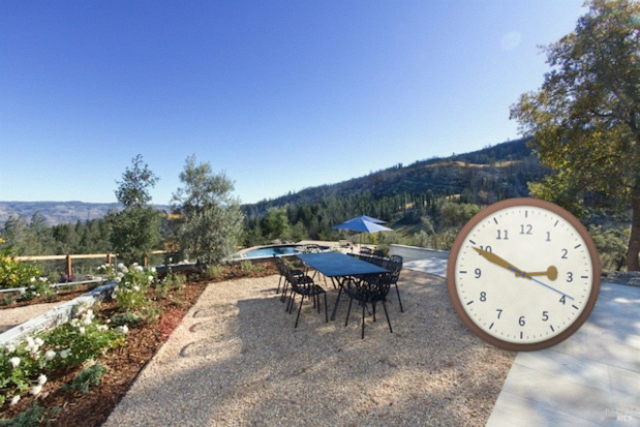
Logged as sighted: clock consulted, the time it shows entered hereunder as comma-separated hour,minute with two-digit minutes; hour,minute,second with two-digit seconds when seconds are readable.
2,49,19
